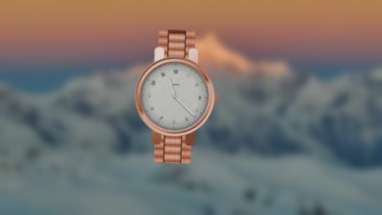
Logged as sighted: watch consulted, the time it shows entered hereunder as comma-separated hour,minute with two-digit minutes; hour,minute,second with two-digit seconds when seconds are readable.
11,22
